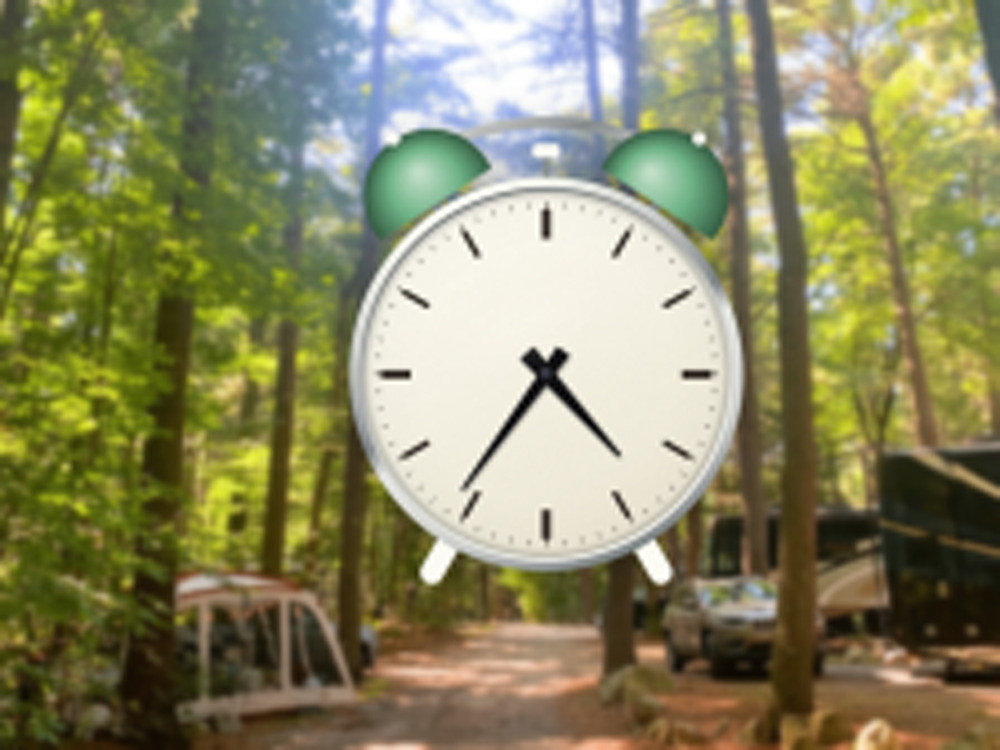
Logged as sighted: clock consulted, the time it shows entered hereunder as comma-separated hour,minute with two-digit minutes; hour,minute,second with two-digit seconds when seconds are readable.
4,36
